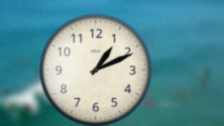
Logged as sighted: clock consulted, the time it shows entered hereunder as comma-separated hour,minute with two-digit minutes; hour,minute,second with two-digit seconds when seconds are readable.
1,11
